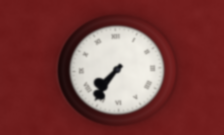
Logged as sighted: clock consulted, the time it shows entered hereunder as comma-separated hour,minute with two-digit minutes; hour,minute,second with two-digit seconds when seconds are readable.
7,36
